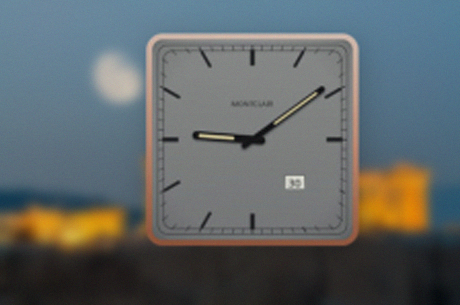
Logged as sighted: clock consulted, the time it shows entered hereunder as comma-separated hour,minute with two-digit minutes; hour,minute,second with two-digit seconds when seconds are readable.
9,09
